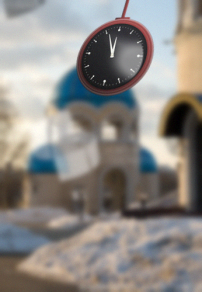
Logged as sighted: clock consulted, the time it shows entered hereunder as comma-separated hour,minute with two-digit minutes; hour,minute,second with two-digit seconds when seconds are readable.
11,56
